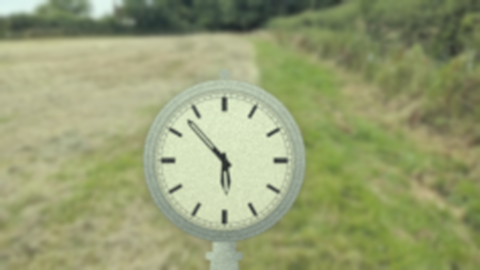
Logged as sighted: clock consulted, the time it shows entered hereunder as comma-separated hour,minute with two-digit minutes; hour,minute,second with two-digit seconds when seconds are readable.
5,53
